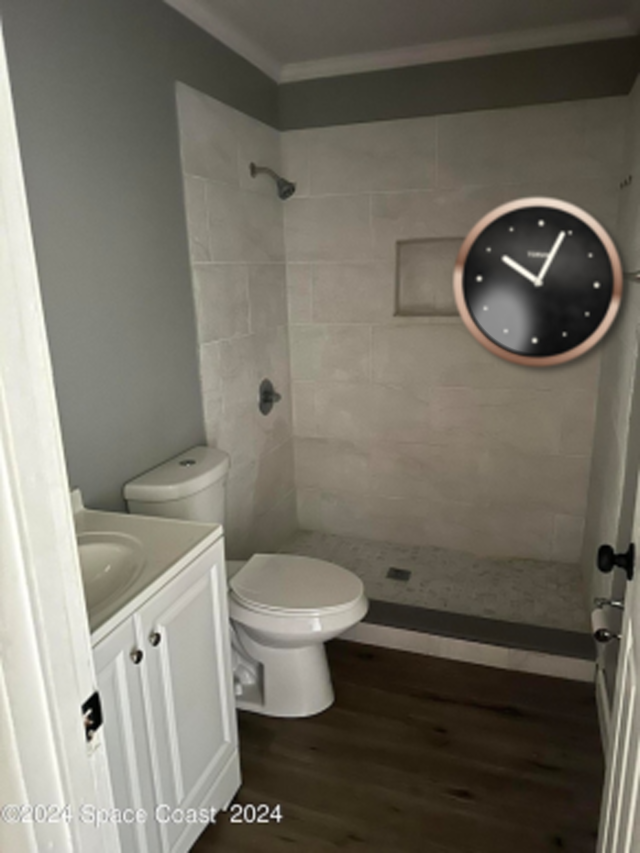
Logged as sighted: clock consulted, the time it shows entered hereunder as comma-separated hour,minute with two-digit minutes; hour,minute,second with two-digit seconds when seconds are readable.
10,04
